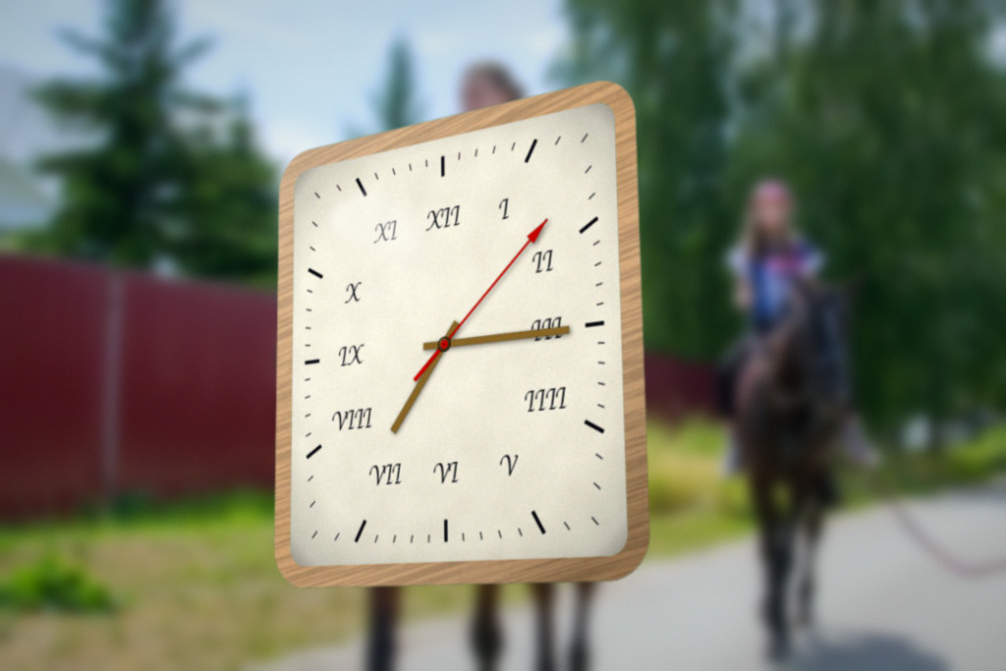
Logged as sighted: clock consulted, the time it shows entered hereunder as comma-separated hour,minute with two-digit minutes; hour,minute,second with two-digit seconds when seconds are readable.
7,15,08
